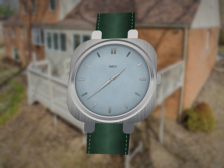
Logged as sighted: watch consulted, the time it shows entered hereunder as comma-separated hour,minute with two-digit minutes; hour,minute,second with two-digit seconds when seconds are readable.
1,38
